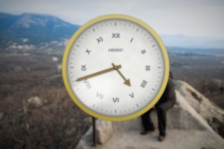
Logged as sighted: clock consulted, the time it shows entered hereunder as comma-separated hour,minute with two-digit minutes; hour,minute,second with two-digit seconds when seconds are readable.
4,42
